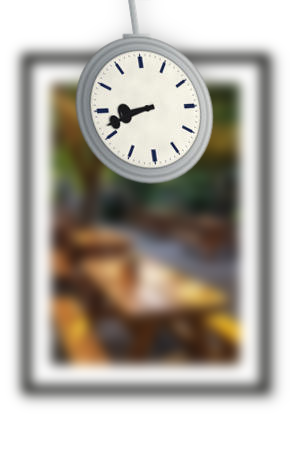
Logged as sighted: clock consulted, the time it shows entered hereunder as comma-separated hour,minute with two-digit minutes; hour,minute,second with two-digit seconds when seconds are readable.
8,42
